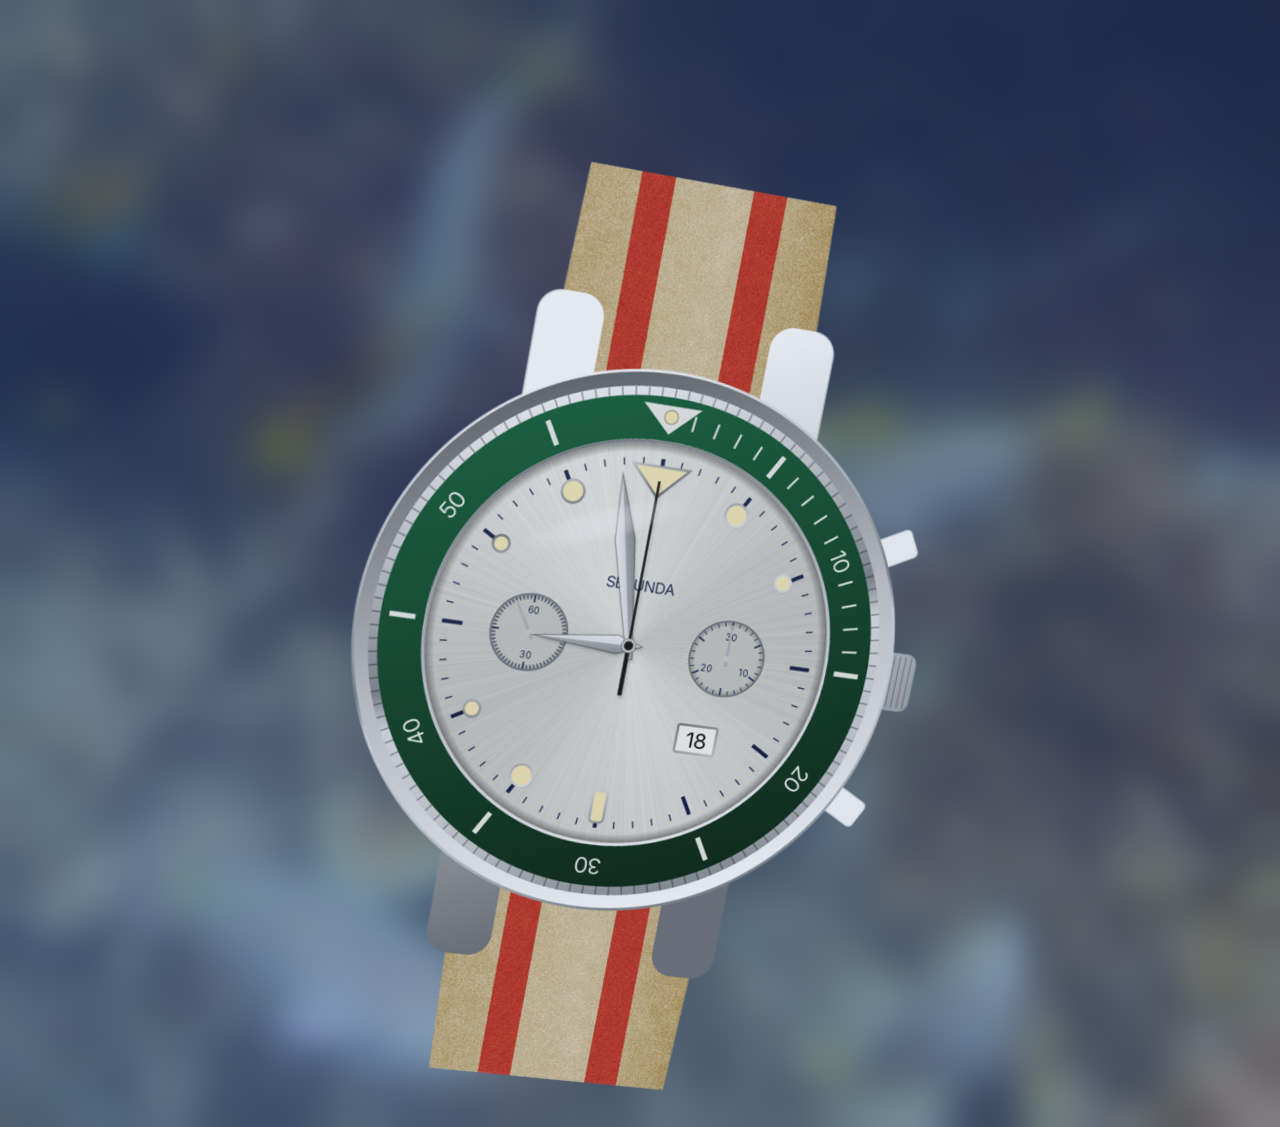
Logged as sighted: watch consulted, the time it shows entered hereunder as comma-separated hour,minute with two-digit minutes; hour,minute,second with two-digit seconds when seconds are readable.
8,57,55
